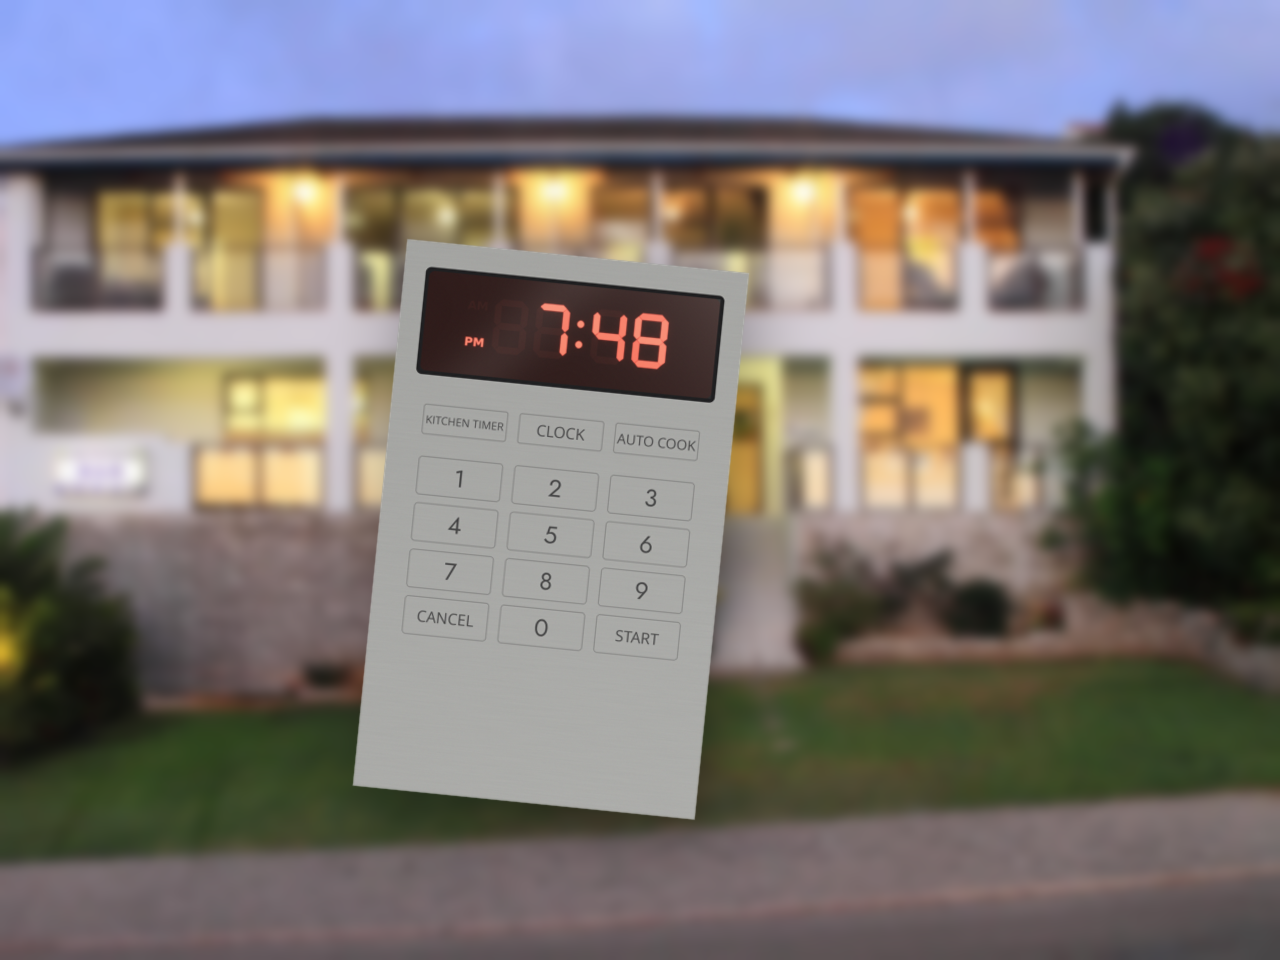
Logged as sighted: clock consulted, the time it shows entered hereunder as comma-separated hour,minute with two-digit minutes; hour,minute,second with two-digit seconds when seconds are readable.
7,48
